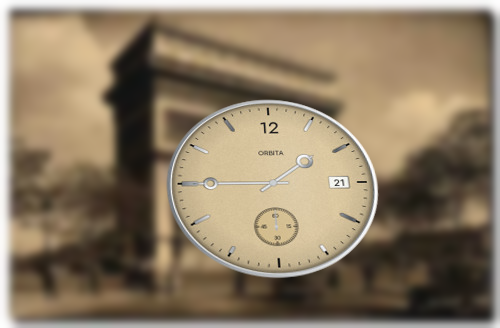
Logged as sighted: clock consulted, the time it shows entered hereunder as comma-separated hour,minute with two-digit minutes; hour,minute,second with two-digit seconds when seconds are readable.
1,45
